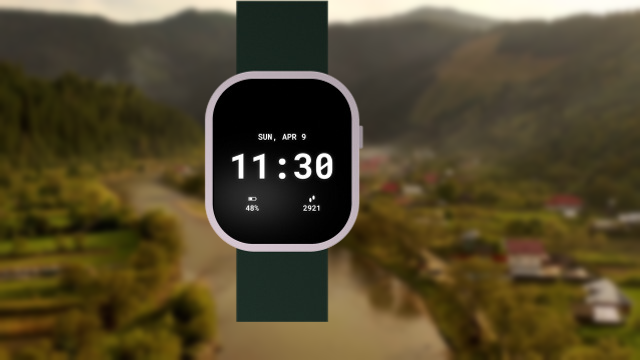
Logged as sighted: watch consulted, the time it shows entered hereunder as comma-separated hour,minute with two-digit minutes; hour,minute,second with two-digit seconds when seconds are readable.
11,30
